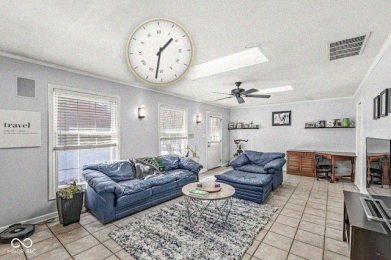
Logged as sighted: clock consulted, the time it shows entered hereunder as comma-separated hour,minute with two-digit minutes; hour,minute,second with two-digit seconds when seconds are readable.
1,32
